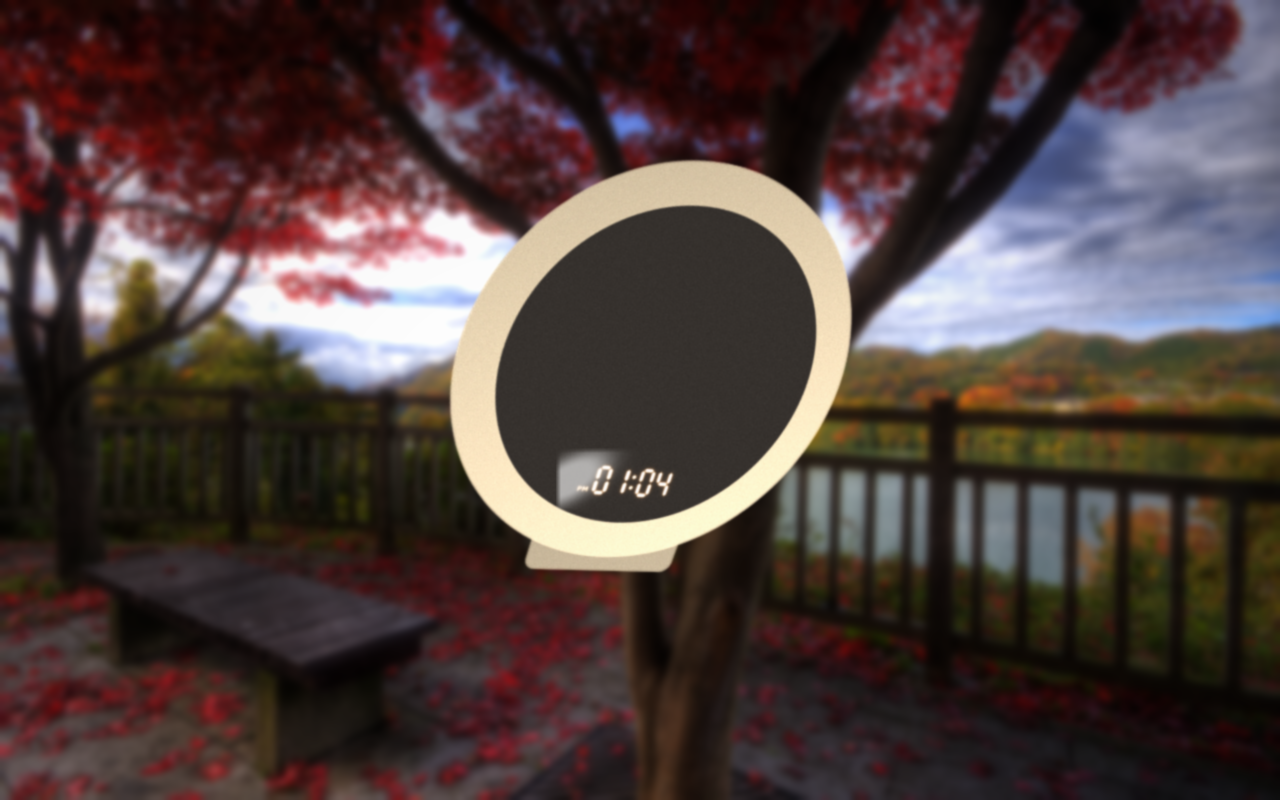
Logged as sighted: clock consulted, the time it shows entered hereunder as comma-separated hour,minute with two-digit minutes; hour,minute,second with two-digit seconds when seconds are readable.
1,04
